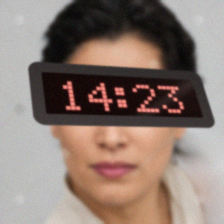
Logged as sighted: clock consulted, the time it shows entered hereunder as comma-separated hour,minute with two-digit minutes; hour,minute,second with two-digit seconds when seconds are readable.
14,23
